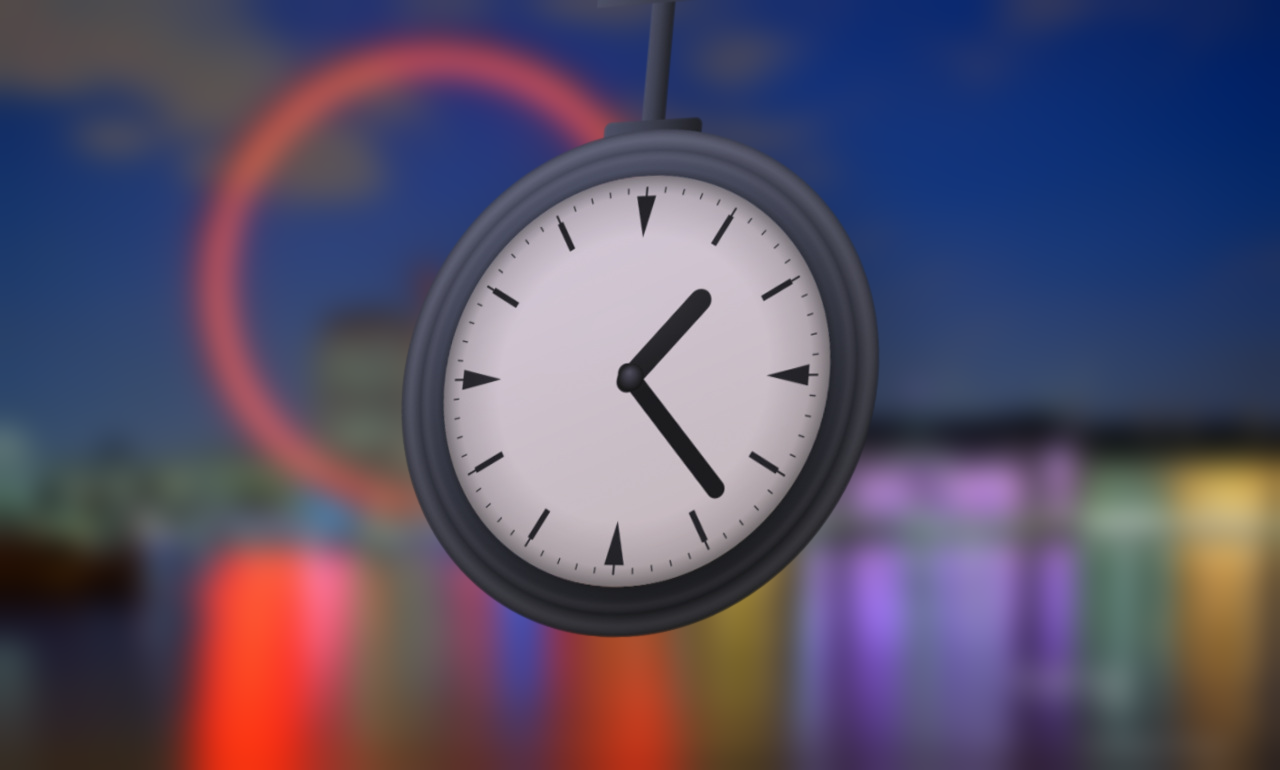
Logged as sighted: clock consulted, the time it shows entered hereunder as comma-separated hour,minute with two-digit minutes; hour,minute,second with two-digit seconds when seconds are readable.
1,23
